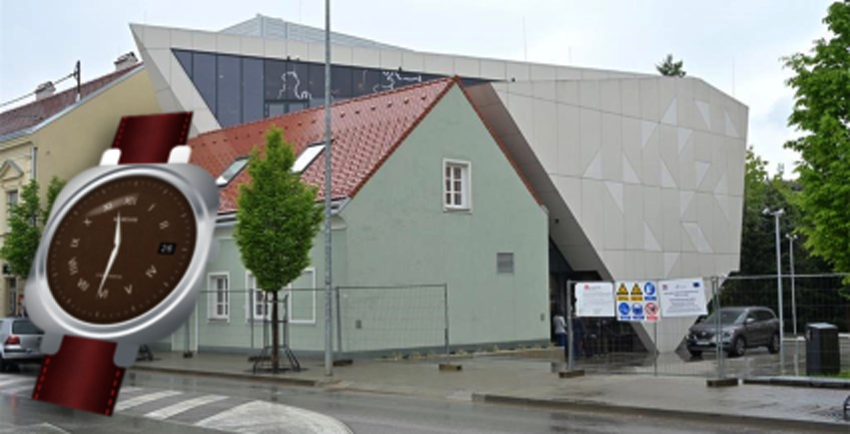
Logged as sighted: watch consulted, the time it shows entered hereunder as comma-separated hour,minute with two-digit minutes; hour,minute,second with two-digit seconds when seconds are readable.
11,31
